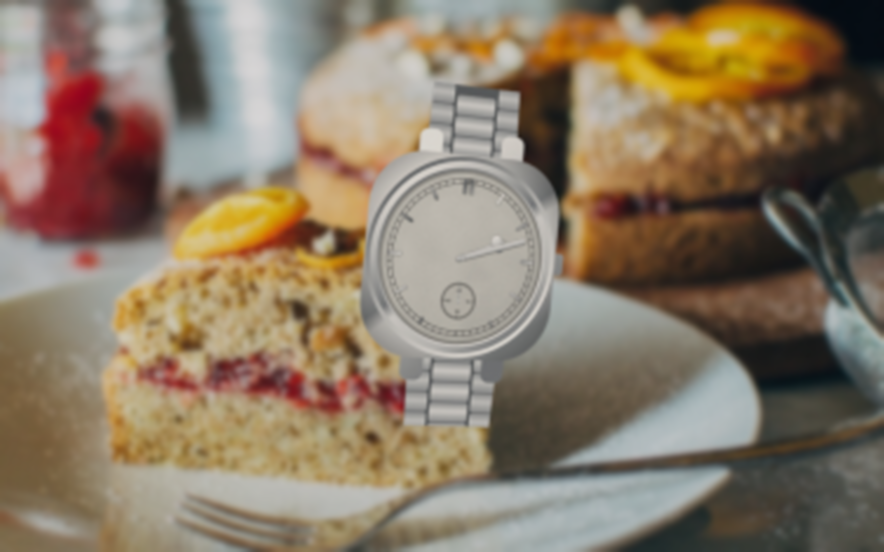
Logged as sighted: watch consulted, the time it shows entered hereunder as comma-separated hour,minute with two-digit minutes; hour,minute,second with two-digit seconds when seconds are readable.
2,12
